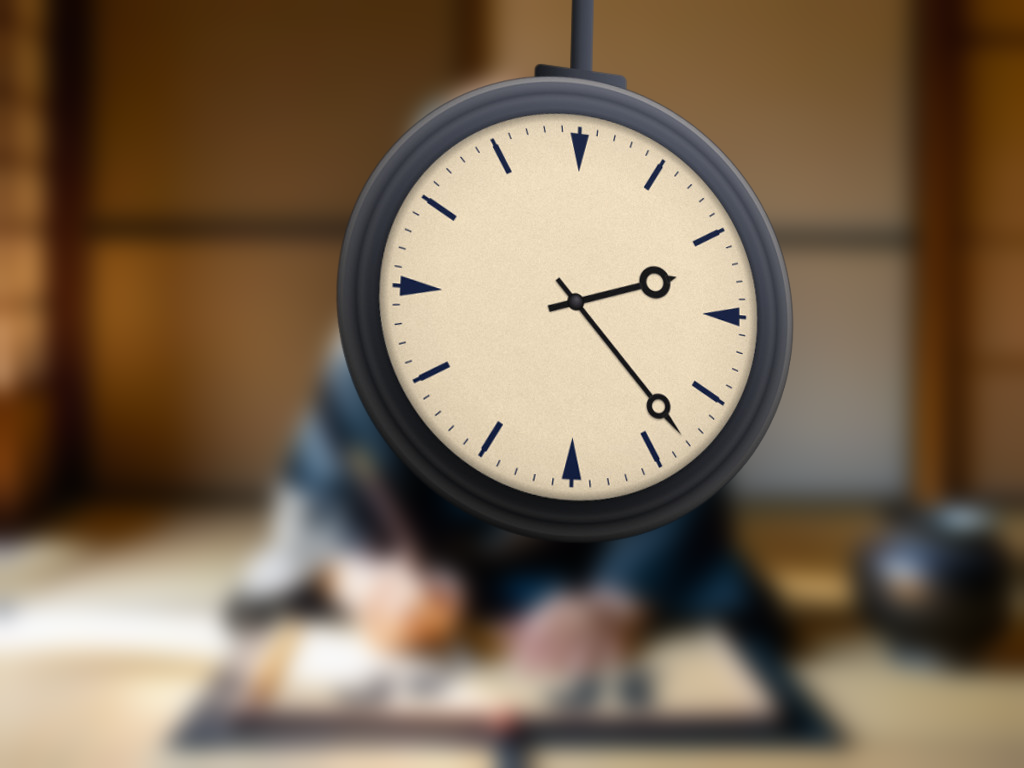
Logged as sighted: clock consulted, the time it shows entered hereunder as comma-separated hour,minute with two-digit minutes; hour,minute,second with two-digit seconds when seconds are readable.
2,23
